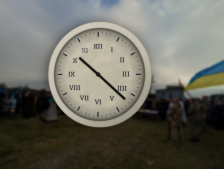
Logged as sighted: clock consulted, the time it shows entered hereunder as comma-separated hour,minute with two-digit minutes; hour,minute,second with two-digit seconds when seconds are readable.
10,22
